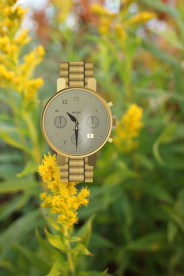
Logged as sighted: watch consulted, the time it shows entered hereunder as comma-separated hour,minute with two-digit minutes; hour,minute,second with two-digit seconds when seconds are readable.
10,30
